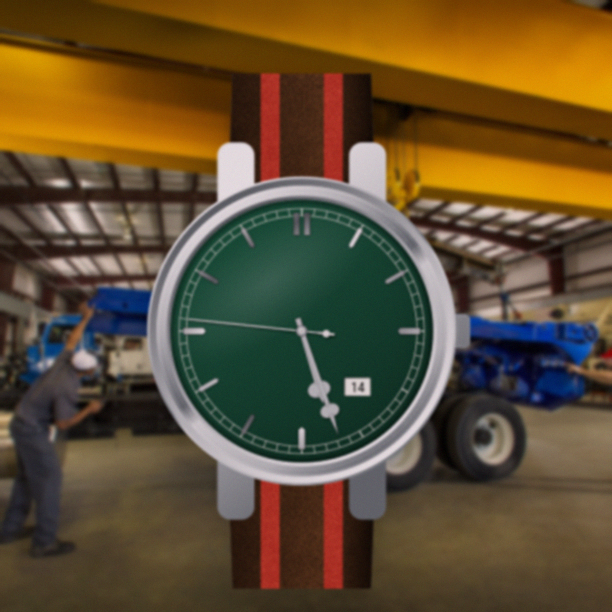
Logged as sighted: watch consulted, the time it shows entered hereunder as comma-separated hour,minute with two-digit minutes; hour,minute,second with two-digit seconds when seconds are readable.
5,26,46
